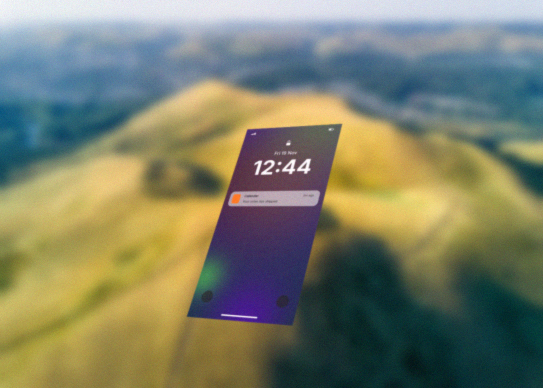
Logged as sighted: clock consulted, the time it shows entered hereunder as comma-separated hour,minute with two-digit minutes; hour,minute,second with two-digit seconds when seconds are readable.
12,44
